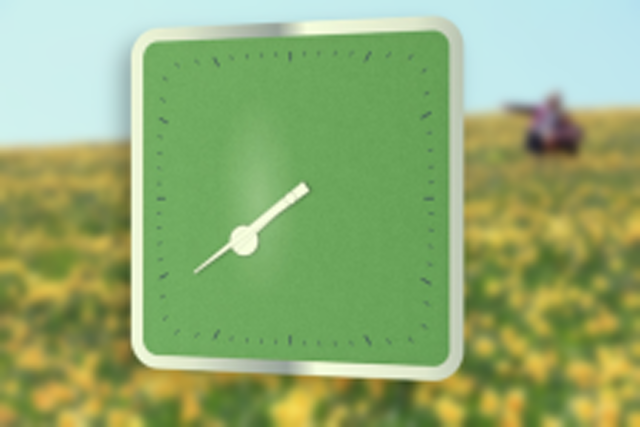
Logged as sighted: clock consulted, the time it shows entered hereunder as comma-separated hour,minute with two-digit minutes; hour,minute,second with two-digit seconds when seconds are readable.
7,39
